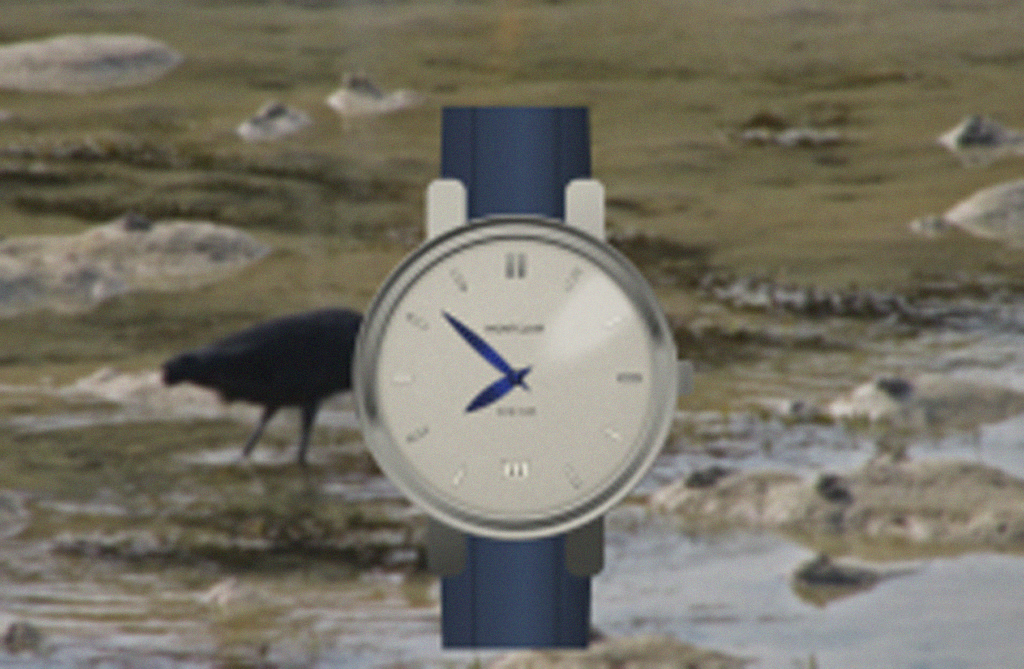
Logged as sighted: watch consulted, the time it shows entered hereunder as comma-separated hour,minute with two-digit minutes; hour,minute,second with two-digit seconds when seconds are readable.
7,52
